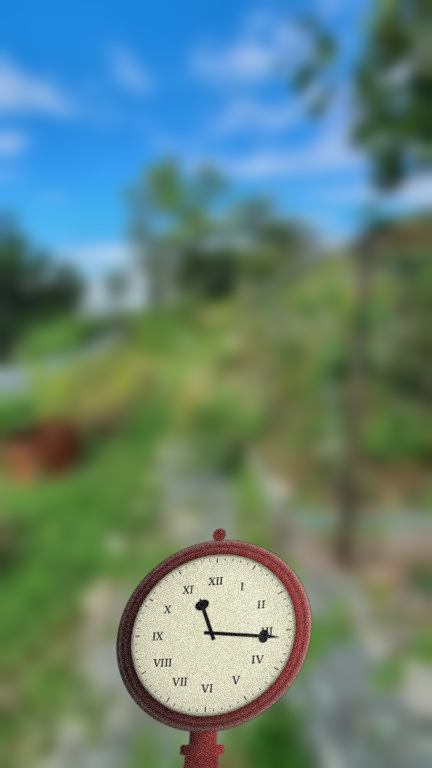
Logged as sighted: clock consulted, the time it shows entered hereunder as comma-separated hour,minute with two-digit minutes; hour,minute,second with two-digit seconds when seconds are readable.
11,16
